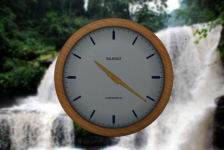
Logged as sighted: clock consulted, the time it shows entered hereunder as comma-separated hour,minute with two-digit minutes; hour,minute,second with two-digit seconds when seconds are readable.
10,21
